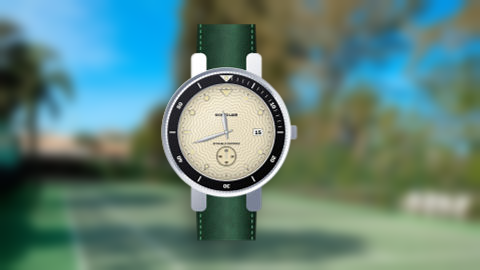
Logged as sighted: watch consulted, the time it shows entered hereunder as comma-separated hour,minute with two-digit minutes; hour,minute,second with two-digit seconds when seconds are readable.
11,42
